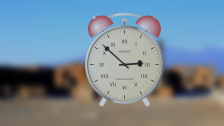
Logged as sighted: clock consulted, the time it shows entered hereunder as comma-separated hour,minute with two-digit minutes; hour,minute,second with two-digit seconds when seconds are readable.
2,52
